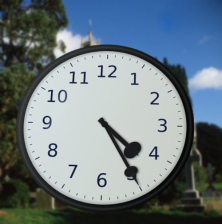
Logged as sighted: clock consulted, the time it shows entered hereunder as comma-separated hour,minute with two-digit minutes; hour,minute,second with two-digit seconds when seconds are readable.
4,25
